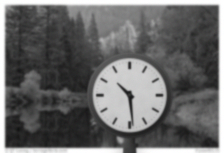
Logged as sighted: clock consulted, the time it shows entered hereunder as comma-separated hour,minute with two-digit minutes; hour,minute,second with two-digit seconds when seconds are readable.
10,29
